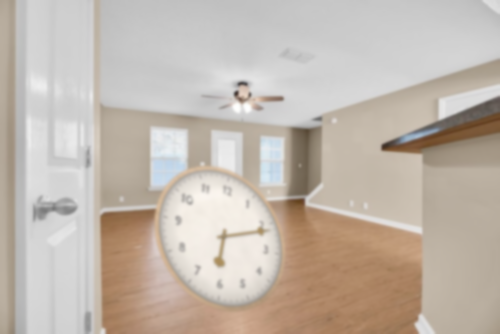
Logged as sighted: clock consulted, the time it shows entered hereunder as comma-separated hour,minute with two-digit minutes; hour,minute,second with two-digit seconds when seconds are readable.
6,11
